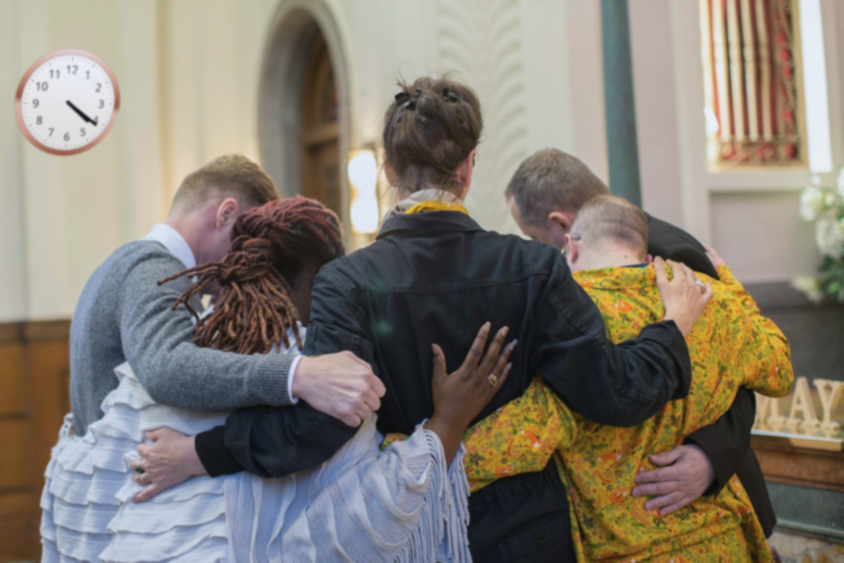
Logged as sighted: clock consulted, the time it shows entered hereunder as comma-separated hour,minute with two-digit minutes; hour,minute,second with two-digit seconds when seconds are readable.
4,21
